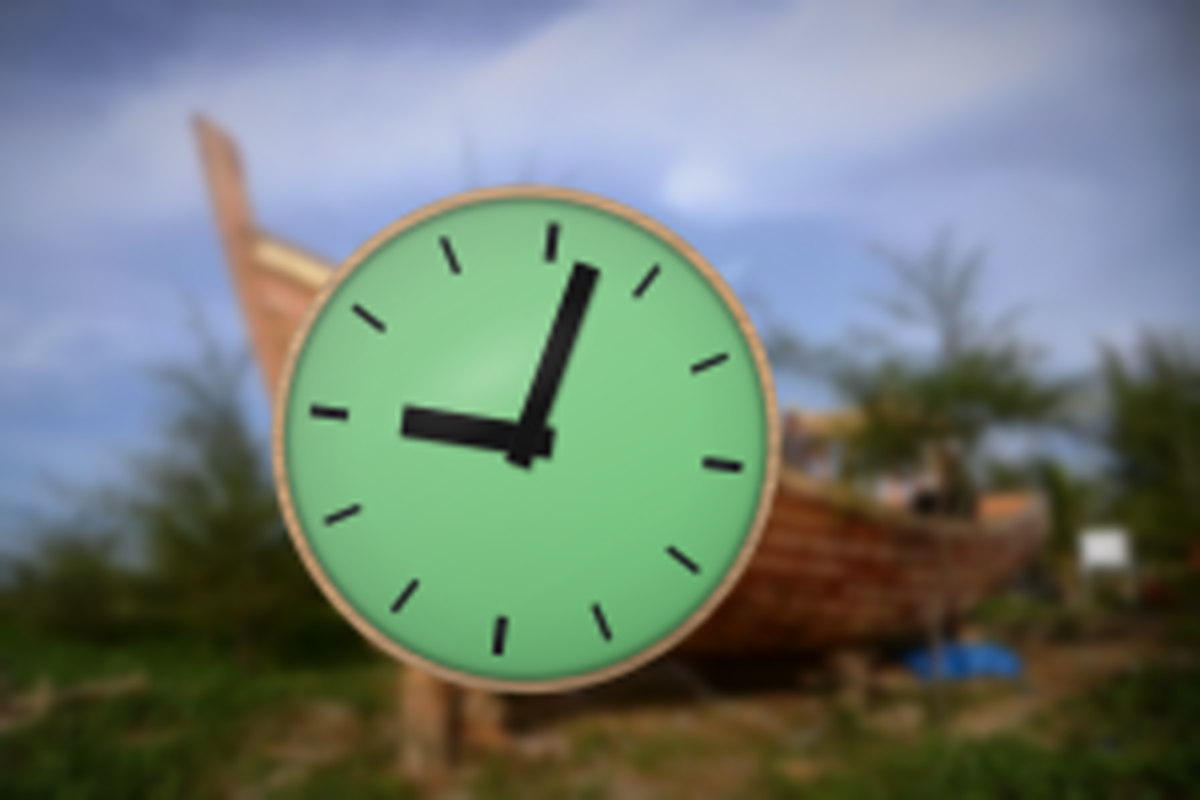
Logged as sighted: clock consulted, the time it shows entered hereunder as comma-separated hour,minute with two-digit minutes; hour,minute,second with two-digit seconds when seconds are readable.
9,02
